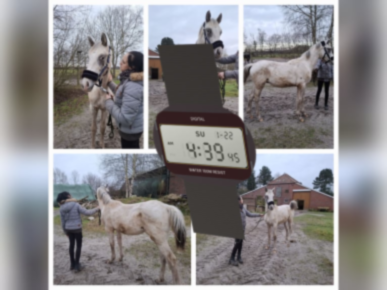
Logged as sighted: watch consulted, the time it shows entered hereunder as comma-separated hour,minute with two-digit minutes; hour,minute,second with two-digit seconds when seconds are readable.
4,39
